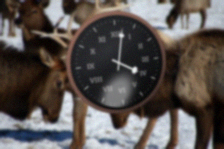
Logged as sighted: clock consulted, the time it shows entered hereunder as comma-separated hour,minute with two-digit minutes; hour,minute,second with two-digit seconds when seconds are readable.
4,02
